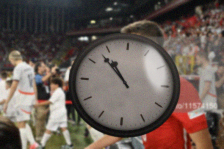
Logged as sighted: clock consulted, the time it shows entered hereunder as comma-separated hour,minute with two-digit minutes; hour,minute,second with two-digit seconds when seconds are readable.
10,53
